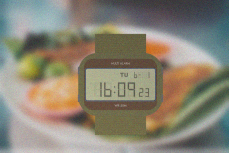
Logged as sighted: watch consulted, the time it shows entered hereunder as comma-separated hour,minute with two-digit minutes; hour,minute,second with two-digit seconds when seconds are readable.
16,09,23
